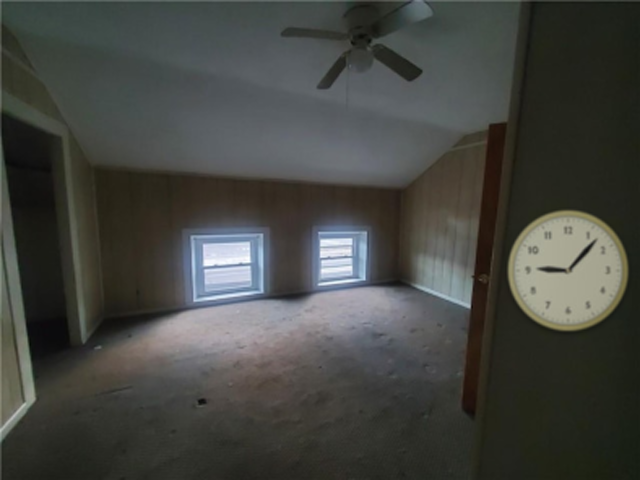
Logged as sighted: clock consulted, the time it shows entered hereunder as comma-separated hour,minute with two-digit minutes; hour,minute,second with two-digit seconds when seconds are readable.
9,07
